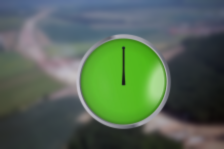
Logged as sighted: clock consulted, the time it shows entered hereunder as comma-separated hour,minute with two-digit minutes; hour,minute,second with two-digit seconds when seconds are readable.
12,00
